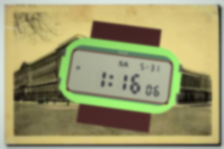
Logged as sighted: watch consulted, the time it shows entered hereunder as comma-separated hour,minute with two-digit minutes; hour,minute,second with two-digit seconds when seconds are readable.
1,16
